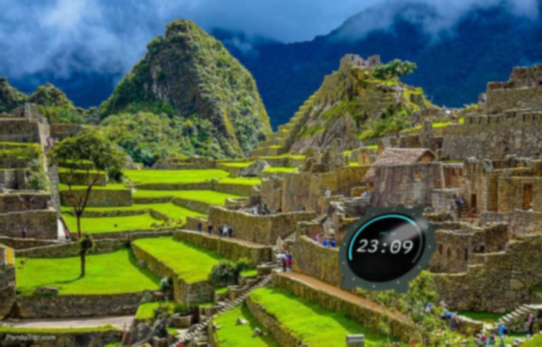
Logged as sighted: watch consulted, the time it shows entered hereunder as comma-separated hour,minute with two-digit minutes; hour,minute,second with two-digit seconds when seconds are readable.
23,09
